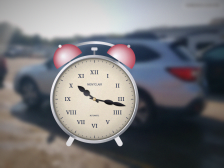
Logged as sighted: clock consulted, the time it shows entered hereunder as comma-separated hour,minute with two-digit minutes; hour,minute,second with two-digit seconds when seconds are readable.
10,17
